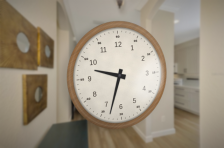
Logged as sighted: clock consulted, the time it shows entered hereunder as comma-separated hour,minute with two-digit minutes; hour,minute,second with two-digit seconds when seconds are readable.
9,33
